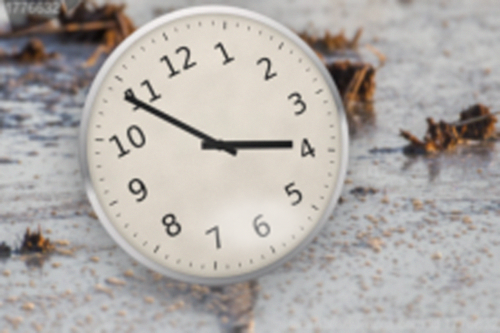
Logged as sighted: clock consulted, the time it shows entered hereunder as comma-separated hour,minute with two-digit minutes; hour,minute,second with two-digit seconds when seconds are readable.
3,54
